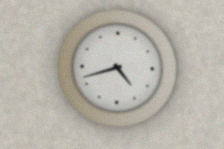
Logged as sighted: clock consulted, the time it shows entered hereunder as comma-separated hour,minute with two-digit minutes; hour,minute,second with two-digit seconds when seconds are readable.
4,42
